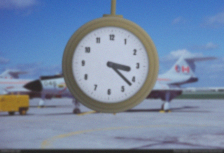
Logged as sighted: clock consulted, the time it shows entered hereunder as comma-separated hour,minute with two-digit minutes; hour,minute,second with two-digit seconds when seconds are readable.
3,22
